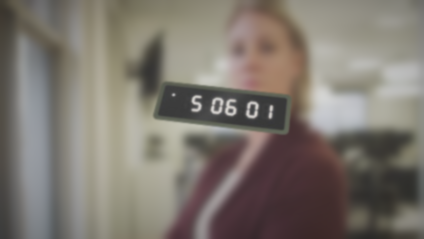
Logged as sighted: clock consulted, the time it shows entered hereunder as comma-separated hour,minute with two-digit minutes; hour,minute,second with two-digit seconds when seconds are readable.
5,06,01
